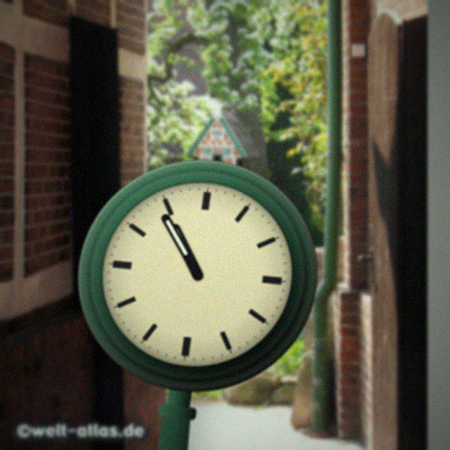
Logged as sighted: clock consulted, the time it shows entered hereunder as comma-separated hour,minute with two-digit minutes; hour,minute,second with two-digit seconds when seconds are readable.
10,54
